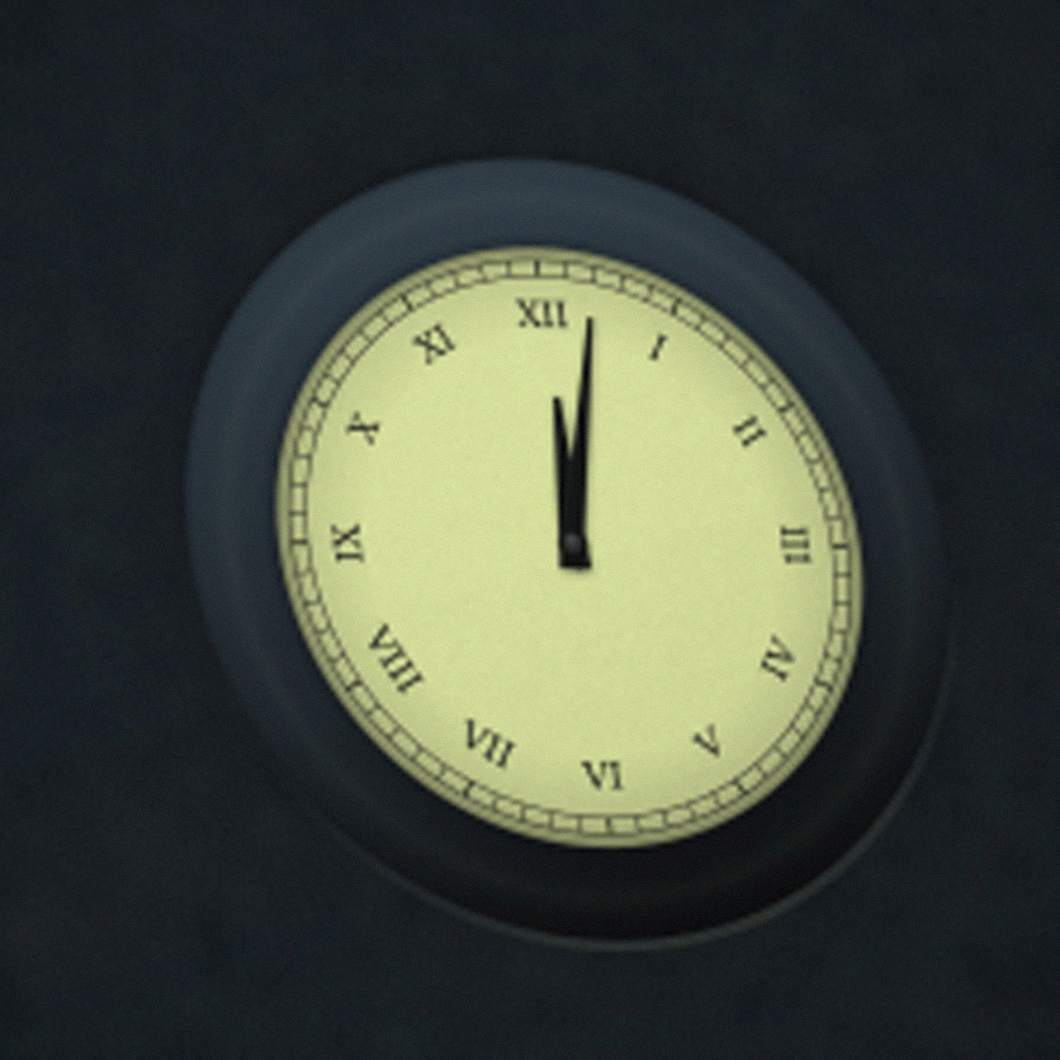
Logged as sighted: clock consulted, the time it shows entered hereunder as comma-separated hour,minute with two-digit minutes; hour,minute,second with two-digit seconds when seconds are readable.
12,02
